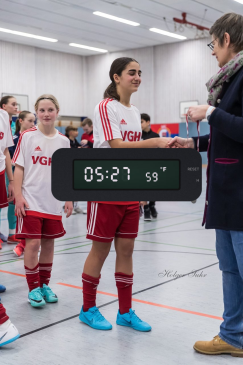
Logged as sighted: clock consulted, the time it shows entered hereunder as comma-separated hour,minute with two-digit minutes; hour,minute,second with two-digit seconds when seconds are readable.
5,27
